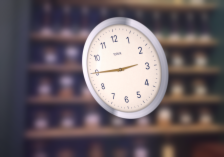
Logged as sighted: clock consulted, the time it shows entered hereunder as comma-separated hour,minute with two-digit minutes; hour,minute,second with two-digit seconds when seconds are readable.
2,45
